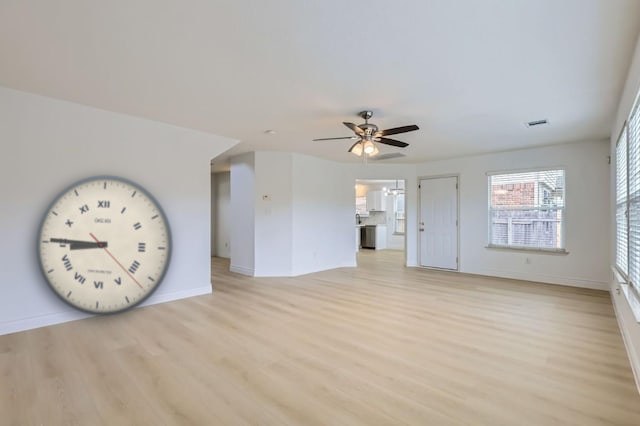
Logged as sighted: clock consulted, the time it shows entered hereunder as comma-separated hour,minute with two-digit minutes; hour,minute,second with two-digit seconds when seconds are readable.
8,45,22
